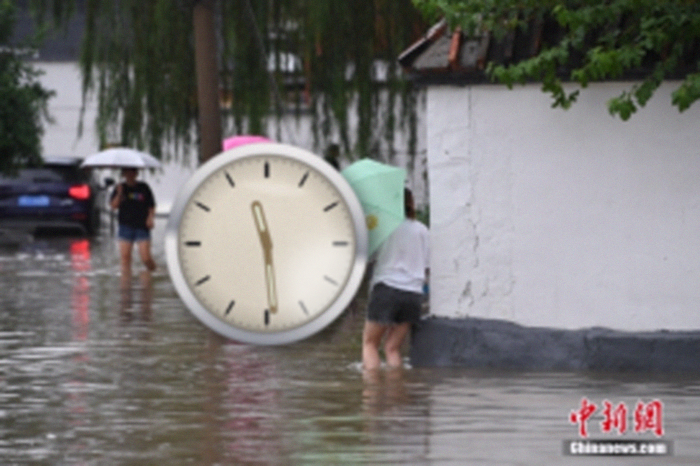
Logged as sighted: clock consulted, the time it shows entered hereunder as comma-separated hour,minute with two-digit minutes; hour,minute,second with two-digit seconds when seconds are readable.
11,29
